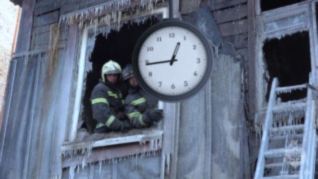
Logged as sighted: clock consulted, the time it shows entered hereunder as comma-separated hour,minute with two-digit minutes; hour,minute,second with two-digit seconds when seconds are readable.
12,44
